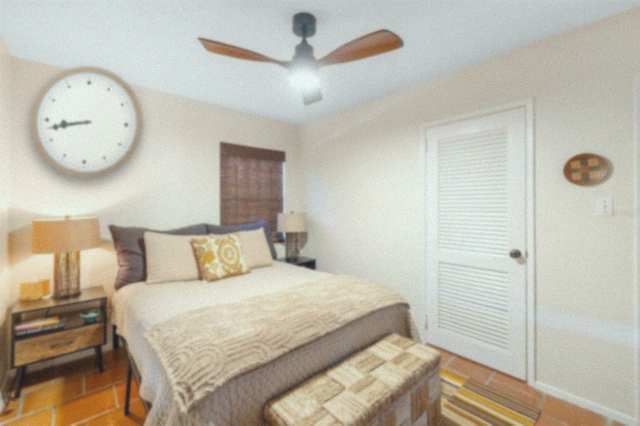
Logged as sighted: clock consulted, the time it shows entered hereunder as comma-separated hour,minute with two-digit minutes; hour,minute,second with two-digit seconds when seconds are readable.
8,43
